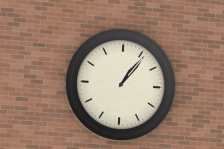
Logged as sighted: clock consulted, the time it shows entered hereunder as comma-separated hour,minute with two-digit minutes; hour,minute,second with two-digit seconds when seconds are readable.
1,06
